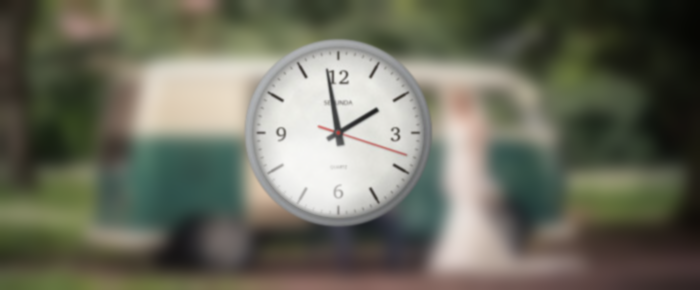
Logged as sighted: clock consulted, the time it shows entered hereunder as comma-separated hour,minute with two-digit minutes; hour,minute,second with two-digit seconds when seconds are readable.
1,58,18
